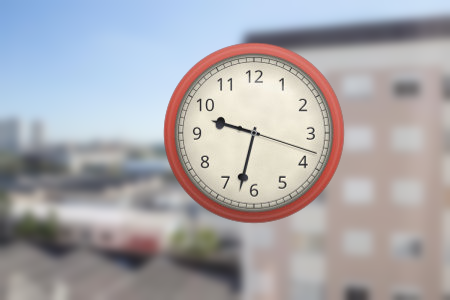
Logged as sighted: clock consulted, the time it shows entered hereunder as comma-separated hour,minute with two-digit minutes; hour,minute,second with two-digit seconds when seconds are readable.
9,32,18
